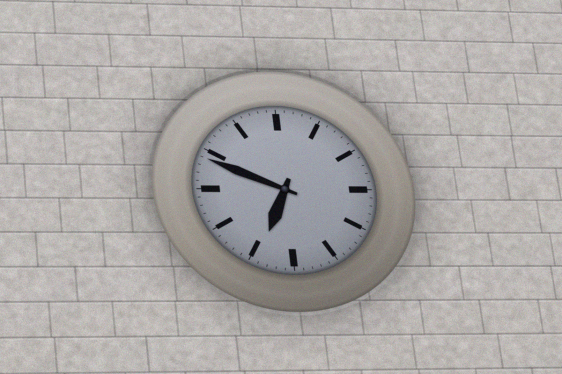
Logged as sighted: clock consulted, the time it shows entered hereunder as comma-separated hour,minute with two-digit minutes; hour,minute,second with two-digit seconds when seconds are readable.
6,49
